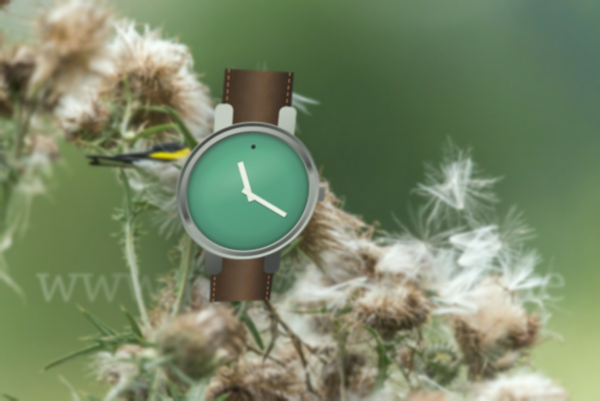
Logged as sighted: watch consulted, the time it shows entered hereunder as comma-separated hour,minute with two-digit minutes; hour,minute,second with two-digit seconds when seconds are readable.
11,20
